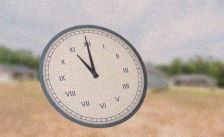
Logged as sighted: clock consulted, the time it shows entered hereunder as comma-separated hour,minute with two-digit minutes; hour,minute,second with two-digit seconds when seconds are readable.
11,00
